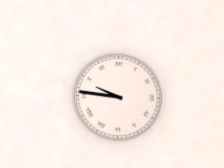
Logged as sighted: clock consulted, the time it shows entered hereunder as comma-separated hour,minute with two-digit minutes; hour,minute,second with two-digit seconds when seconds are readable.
9,46
